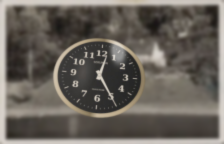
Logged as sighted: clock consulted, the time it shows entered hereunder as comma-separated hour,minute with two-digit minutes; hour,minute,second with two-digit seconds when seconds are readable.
12,25
